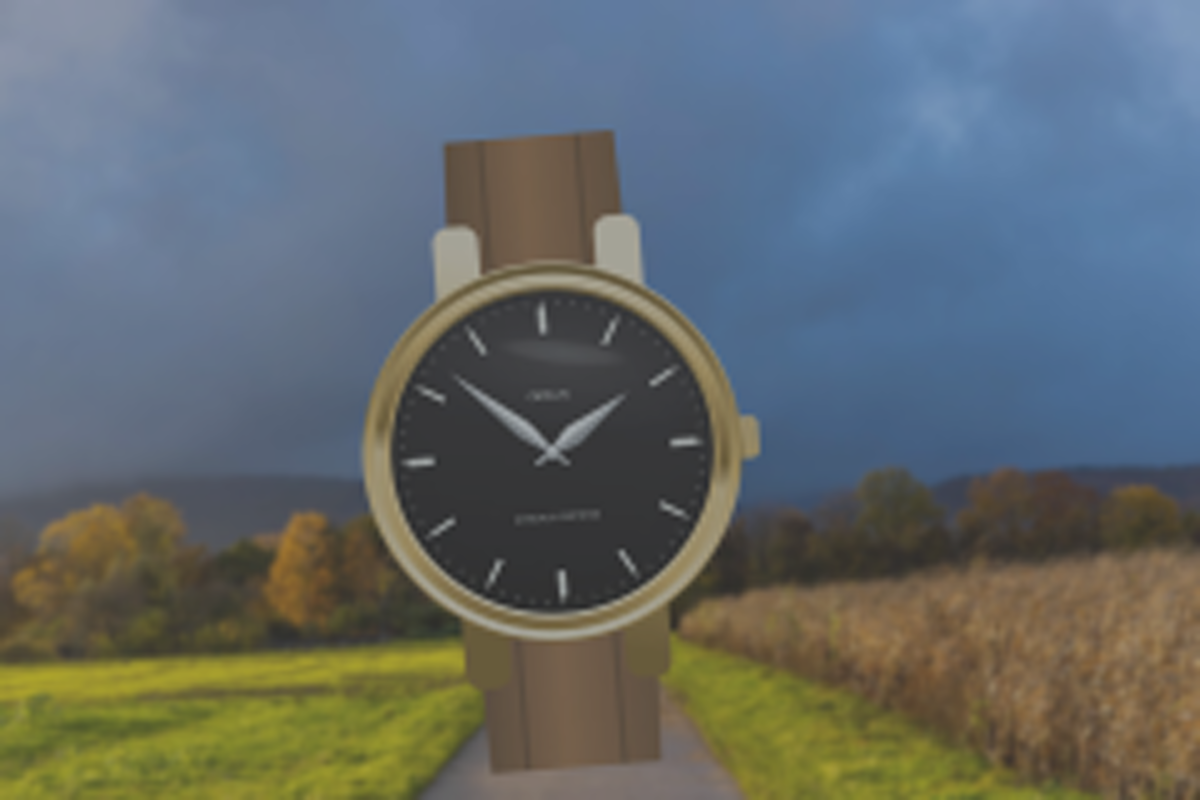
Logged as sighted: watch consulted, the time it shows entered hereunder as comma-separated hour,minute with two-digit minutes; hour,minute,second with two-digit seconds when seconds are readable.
1,52
